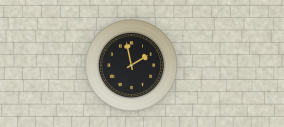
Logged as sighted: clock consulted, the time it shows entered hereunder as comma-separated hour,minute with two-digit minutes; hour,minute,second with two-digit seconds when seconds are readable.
1,58
